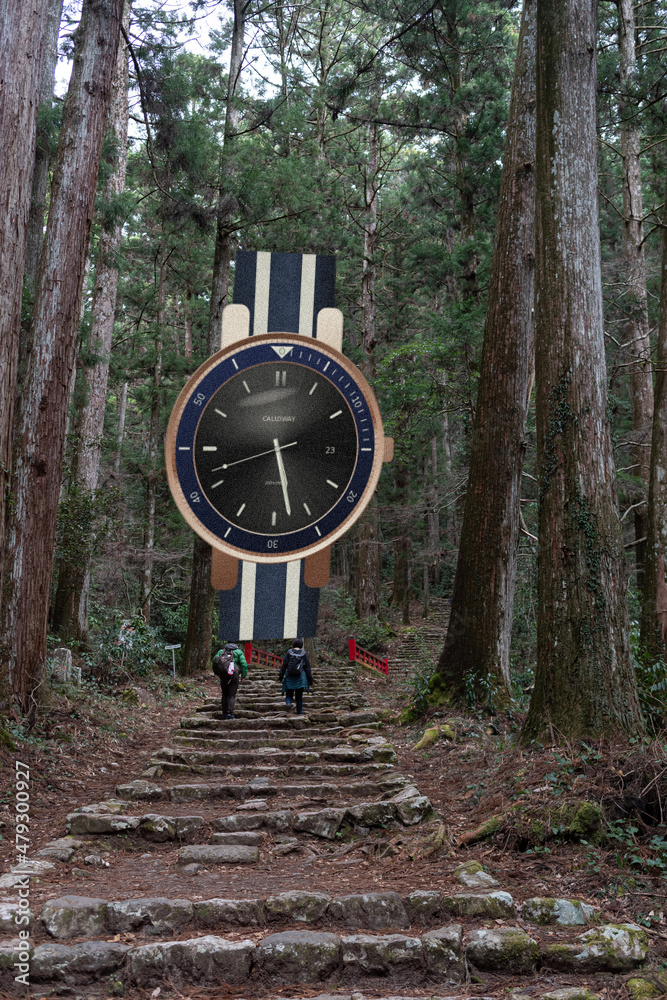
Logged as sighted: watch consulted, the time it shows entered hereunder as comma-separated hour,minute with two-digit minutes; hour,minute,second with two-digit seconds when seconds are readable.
5,27,42
